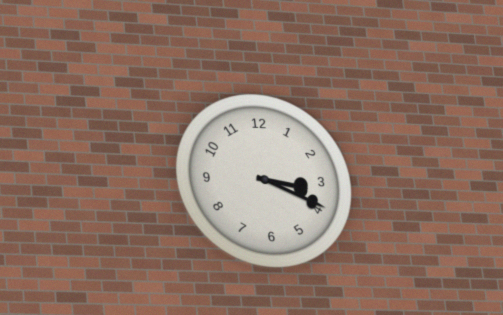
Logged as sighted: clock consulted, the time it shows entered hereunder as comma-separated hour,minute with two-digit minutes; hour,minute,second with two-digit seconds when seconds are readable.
3,19
